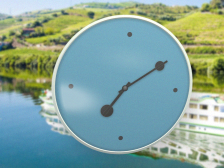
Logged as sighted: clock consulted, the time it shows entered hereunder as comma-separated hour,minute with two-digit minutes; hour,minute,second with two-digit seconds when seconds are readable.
7,09
